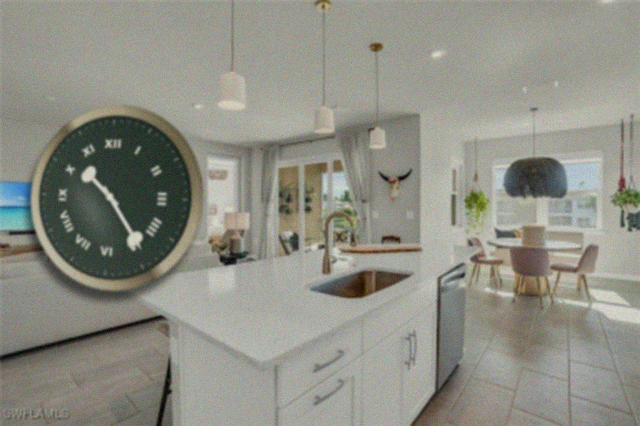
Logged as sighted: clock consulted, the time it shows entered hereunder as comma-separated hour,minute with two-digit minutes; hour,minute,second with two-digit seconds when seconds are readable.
10,24
